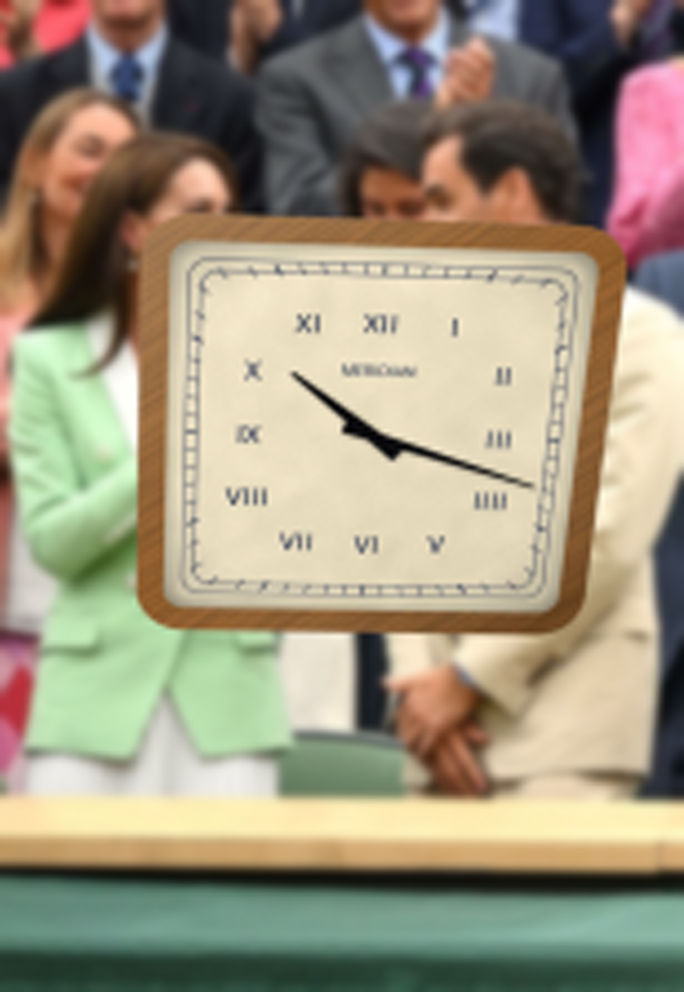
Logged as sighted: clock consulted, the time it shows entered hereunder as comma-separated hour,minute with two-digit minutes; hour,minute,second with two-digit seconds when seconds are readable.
10,18
